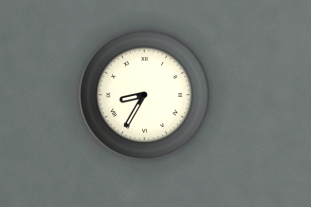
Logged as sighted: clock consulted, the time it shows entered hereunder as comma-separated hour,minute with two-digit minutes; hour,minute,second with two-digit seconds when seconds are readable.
8,35
